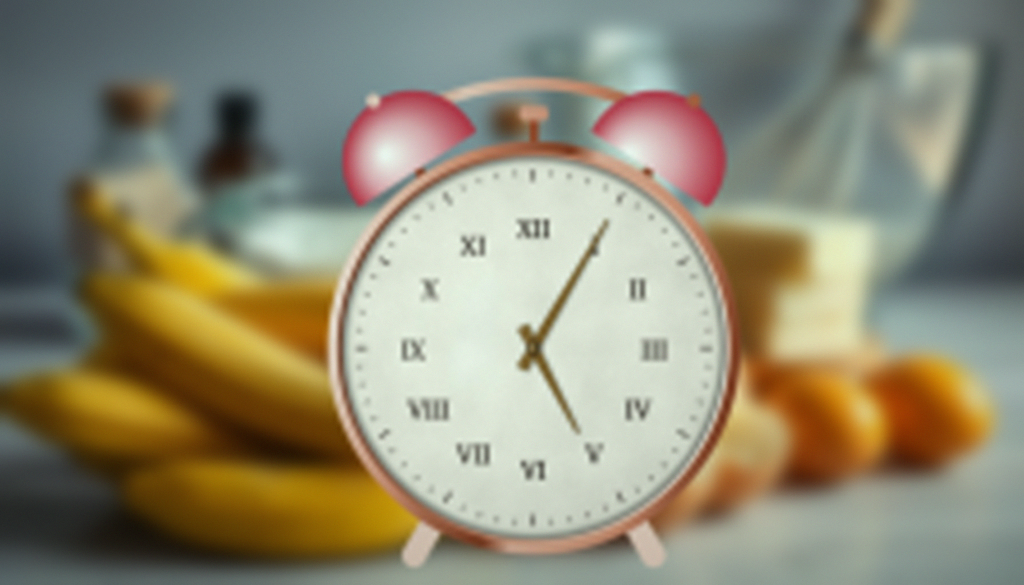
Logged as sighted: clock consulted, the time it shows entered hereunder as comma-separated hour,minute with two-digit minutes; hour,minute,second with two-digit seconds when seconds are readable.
5,05
